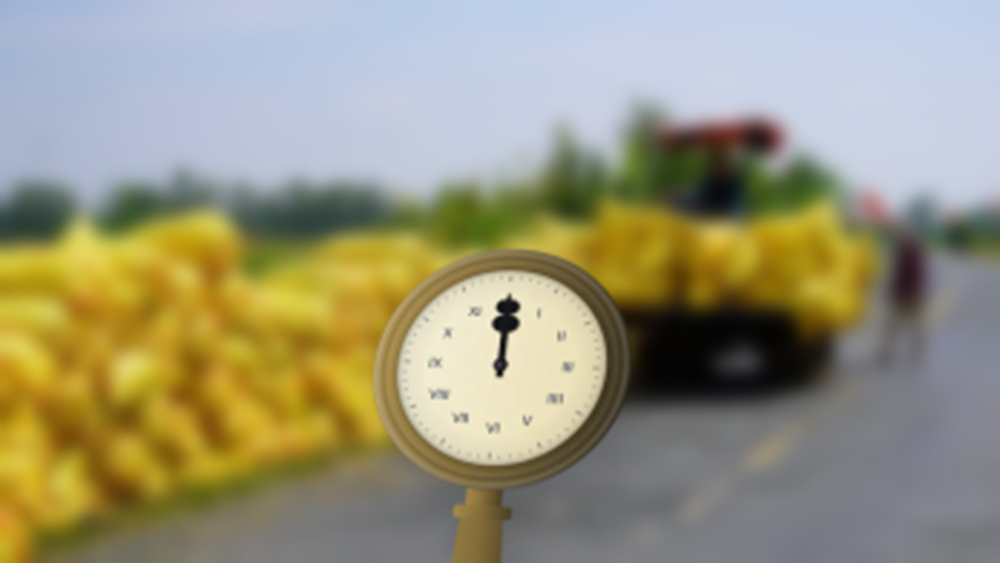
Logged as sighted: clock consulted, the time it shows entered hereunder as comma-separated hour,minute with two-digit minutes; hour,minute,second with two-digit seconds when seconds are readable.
12,00
